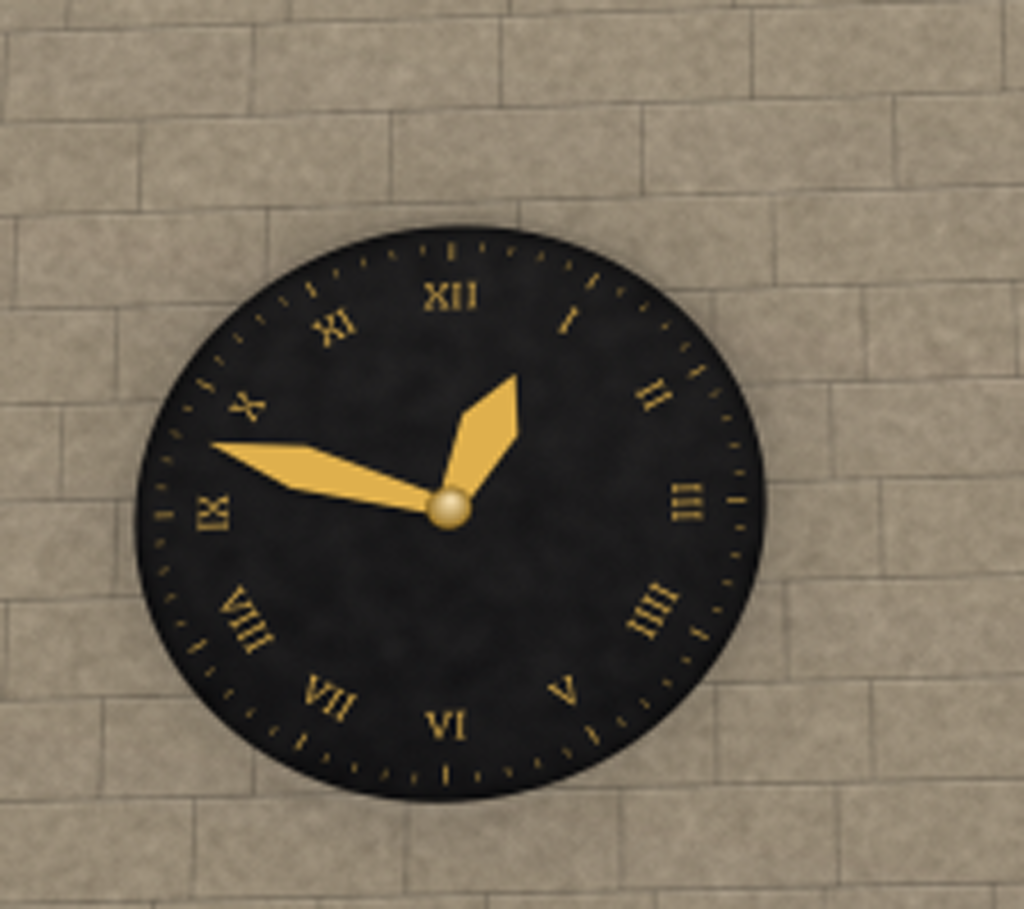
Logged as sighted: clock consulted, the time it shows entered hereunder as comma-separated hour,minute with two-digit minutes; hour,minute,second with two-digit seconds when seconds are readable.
12,48
